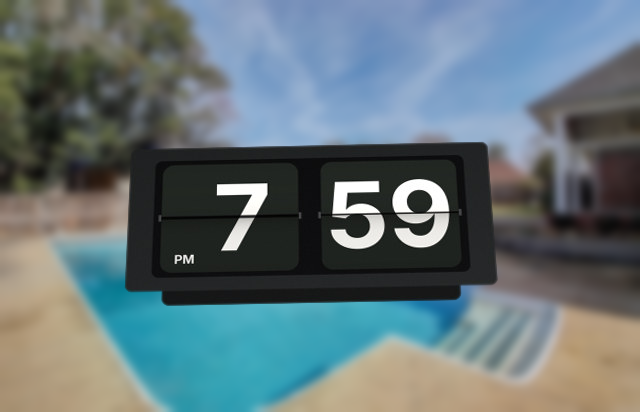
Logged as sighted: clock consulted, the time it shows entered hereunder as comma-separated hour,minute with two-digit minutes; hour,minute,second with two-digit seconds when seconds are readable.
7,59
